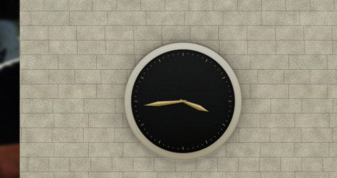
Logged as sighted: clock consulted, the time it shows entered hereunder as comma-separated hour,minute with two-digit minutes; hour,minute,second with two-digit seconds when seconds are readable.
3,44
